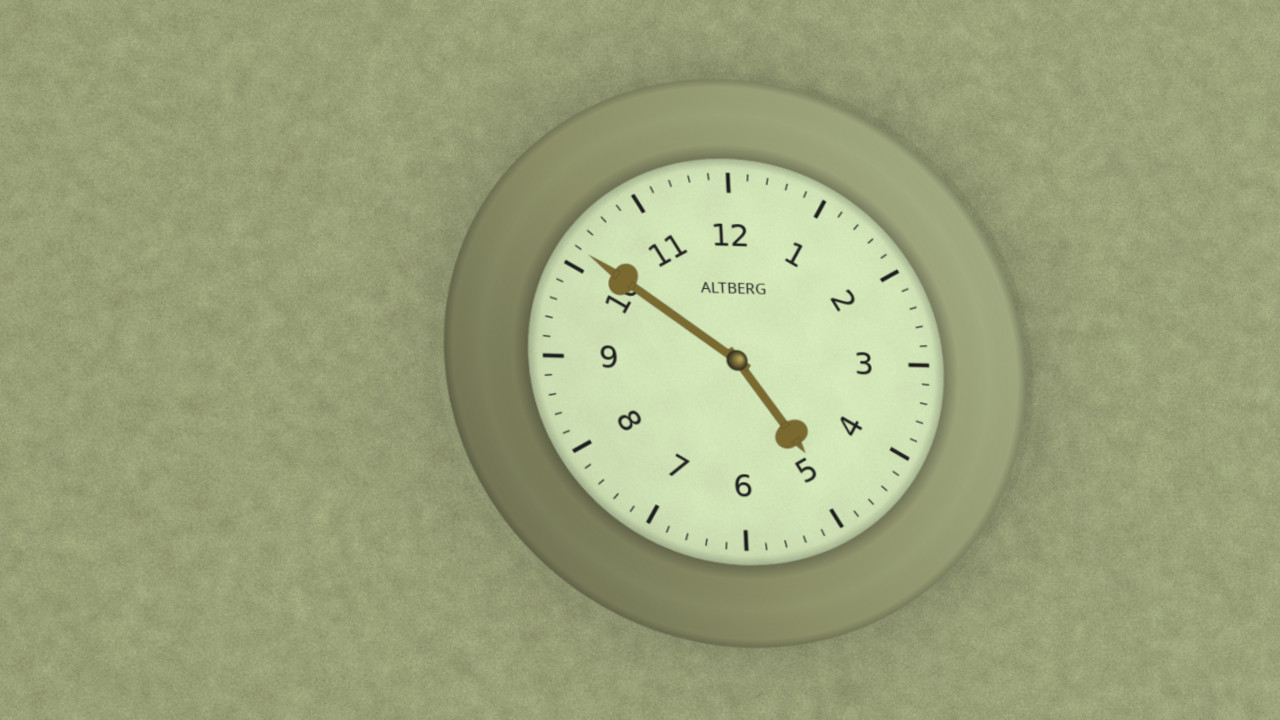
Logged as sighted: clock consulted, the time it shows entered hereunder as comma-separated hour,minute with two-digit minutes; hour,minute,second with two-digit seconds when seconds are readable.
4,51
